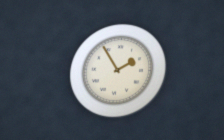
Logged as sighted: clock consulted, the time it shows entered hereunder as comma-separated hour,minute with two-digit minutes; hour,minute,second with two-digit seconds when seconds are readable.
1,54
